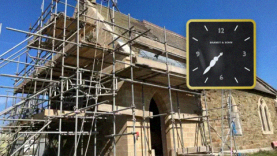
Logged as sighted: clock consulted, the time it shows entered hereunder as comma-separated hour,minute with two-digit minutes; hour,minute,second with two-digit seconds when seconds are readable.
7,37
